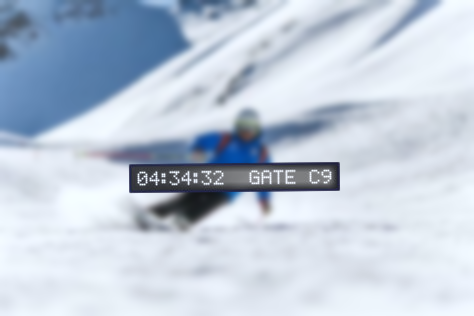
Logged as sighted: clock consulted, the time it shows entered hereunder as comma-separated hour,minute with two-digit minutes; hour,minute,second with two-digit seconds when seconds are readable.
4,34,32
